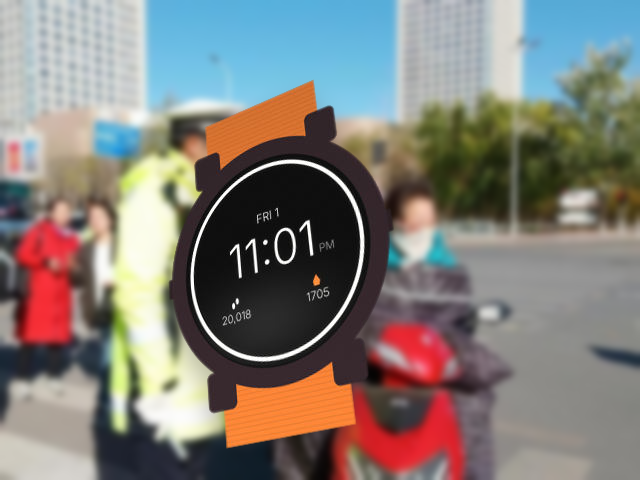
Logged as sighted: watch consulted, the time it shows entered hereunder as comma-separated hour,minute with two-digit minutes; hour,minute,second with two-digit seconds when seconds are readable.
11,01
